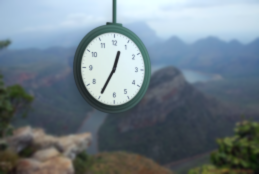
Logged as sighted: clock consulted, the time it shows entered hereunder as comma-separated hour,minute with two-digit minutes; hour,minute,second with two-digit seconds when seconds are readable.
12,35
